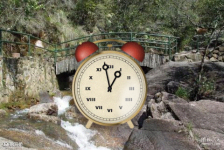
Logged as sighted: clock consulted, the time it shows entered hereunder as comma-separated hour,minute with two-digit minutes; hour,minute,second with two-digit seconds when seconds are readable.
12,58
